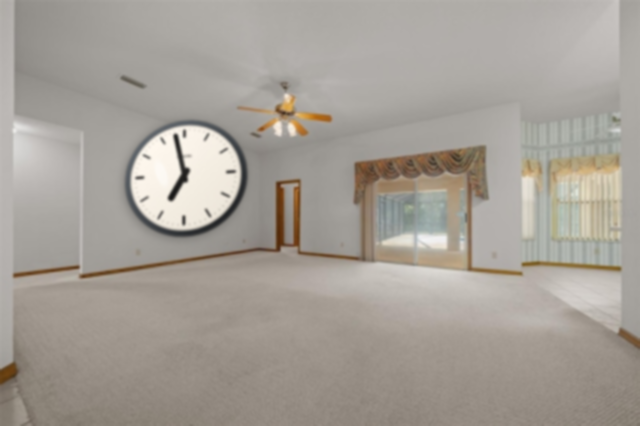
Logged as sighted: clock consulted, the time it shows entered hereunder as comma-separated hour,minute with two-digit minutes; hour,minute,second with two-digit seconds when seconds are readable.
6,58
